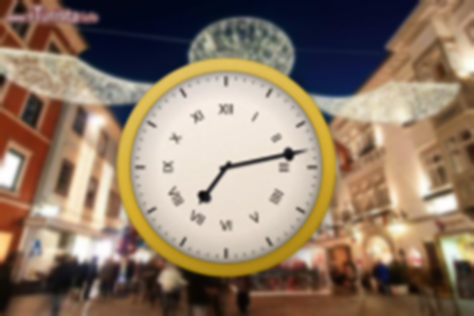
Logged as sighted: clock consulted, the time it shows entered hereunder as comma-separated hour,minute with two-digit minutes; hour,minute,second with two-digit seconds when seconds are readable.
7,13
